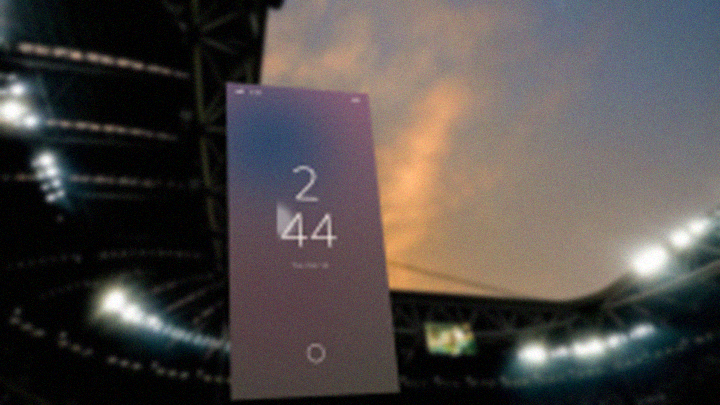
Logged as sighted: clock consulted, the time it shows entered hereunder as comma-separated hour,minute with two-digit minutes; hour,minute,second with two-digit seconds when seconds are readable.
2,44
